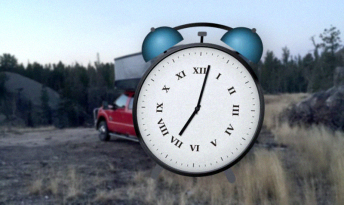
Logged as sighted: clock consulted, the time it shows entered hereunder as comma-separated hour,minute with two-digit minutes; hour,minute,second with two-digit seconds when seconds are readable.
7,02
